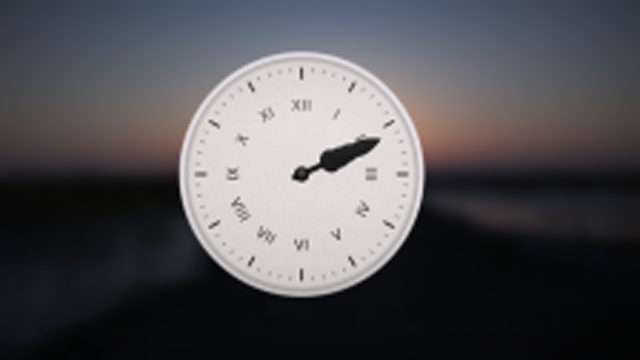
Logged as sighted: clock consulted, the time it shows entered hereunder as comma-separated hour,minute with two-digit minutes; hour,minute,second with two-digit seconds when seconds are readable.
2,11
